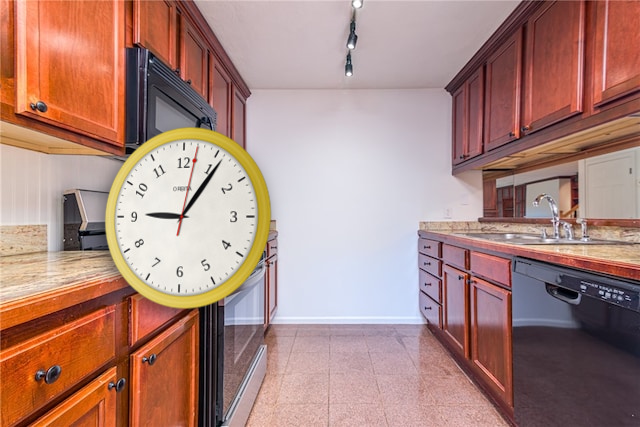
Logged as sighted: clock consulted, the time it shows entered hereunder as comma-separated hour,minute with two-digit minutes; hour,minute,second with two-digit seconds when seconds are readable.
9,06,02
